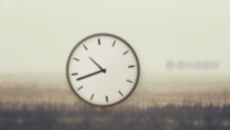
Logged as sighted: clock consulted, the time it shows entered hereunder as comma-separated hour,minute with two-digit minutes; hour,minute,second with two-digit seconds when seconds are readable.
10,43
